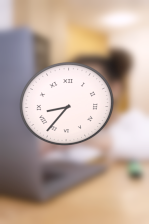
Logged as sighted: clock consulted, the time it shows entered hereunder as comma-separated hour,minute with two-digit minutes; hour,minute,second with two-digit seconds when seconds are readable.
8,36
